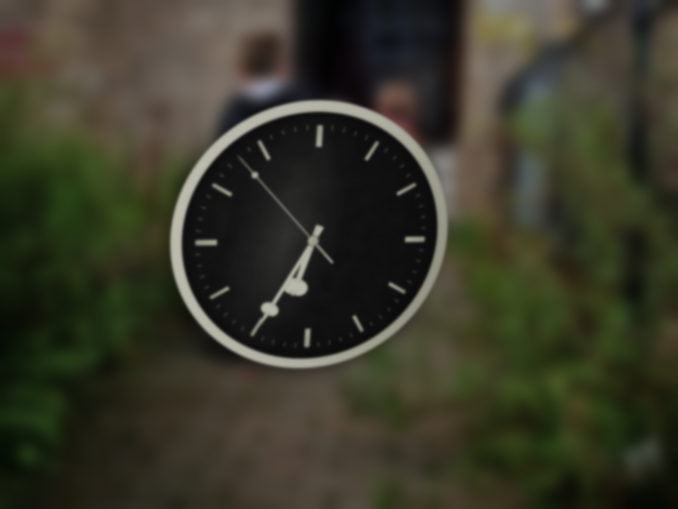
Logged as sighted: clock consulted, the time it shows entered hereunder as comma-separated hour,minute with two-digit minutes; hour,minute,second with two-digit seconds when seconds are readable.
6,34,53
